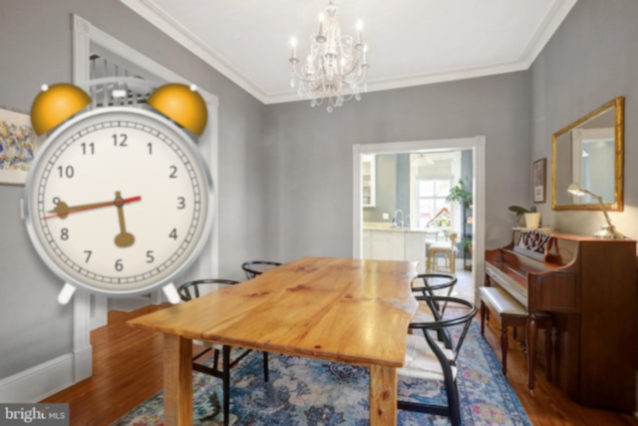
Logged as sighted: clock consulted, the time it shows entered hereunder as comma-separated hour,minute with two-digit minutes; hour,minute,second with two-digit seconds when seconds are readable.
5,43,43
